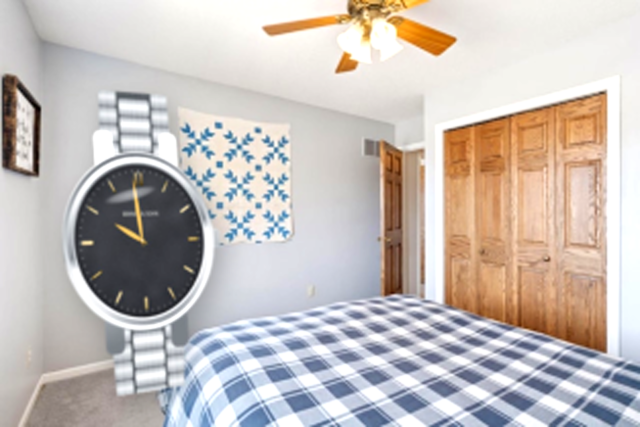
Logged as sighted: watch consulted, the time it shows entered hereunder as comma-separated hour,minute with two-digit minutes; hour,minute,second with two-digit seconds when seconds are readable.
9,59
